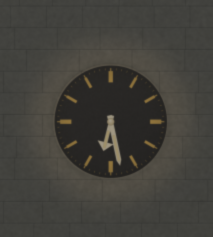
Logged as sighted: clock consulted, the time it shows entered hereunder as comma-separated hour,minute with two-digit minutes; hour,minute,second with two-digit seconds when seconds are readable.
6,28
